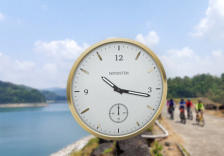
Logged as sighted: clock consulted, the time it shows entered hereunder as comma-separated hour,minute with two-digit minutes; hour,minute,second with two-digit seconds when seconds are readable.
10,17
